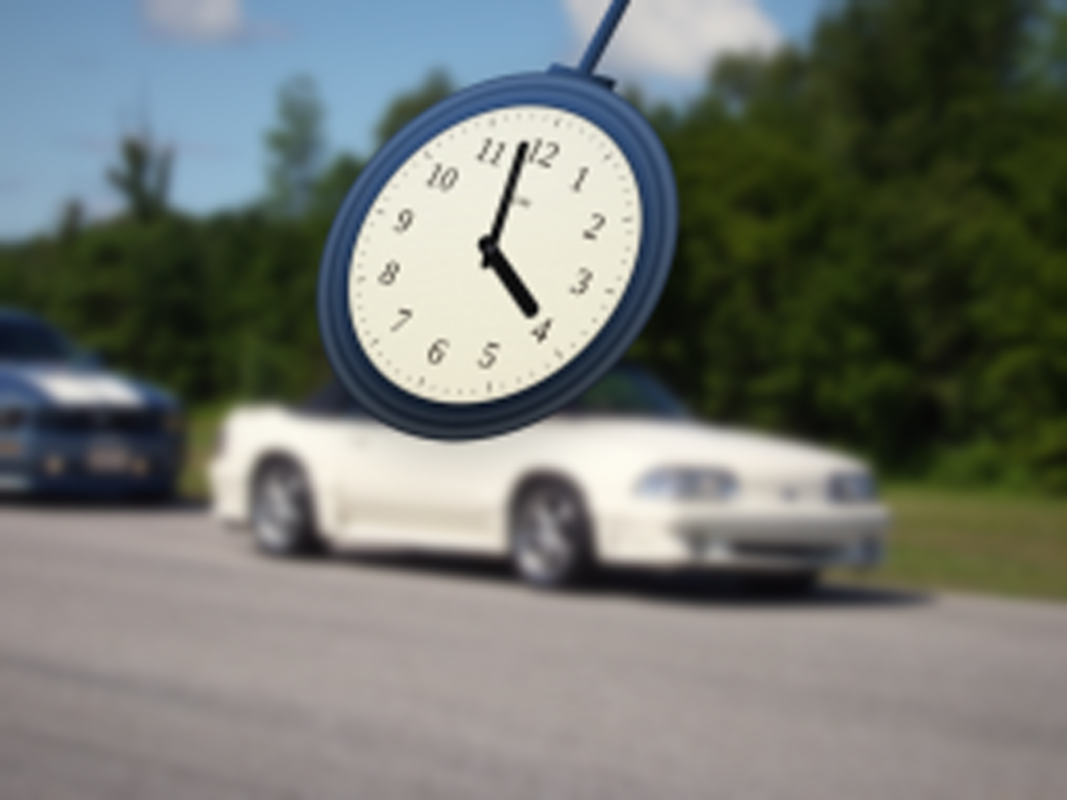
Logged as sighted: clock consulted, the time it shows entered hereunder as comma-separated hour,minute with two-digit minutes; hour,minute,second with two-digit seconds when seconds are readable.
3,58
